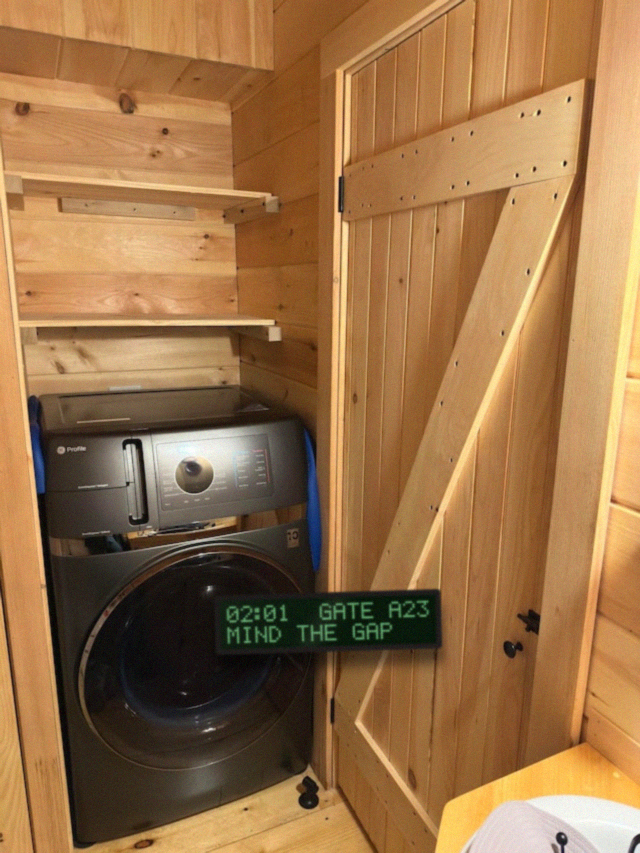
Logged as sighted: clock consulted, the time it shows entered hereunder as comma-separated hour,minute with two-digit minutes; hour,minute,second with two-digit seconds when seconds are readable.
2,01
